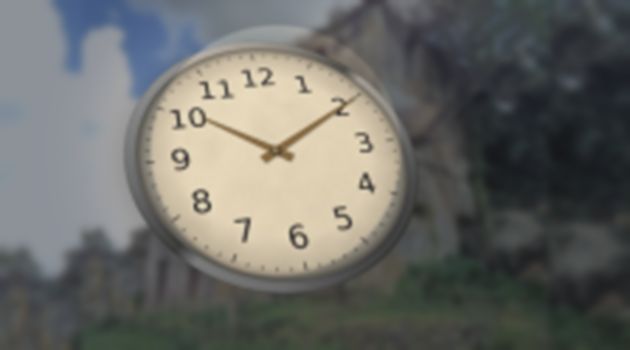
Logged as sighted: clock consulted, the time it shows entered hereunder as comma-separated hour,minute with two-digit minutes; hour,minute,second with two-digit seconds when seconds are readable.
10,10
